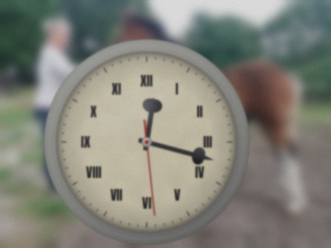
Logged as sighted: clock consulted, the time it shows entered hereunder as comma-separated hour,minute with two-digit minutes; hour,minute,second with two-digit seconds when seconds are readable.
12,17,29
